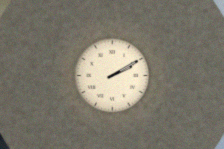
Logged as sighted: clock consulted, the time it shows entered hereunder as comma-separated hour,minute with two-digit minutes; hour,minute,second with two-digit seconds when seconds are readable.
2,10
